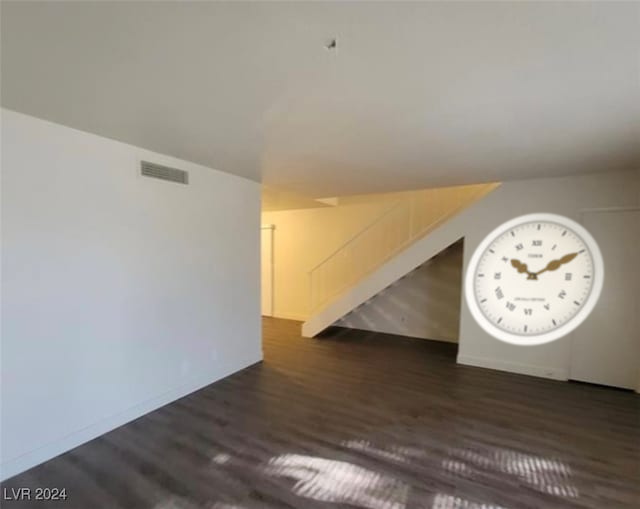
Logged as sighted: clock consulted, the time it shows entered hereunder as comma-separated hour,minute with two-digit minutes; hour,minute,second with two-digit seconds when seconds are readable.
10,10
